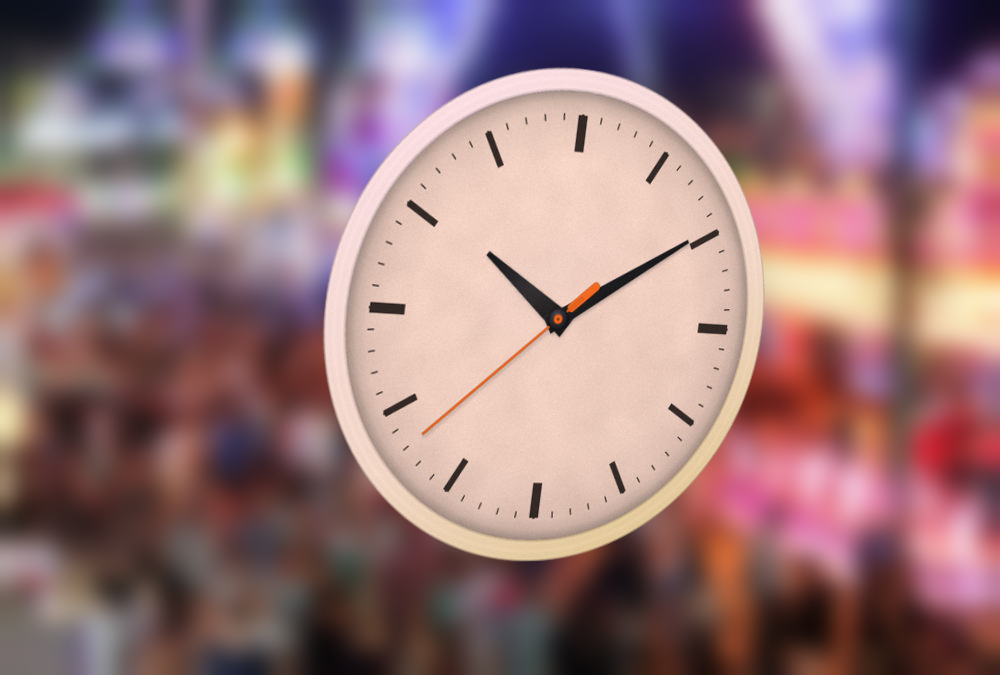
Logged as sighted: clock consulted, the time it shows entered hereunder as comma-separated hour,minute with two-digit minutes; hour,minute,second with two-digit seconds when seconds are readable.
10,09,38
